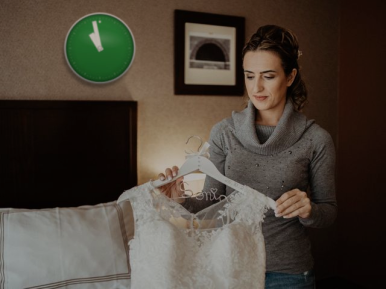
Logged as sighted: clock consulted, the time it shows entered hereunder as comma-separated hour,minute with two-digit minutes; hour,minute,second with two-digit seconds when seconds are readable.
10,58
